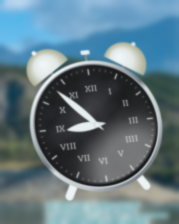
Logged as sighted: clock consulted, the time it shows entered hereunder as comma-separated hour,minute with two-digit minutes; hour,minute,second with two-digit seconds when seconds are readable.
8,53
